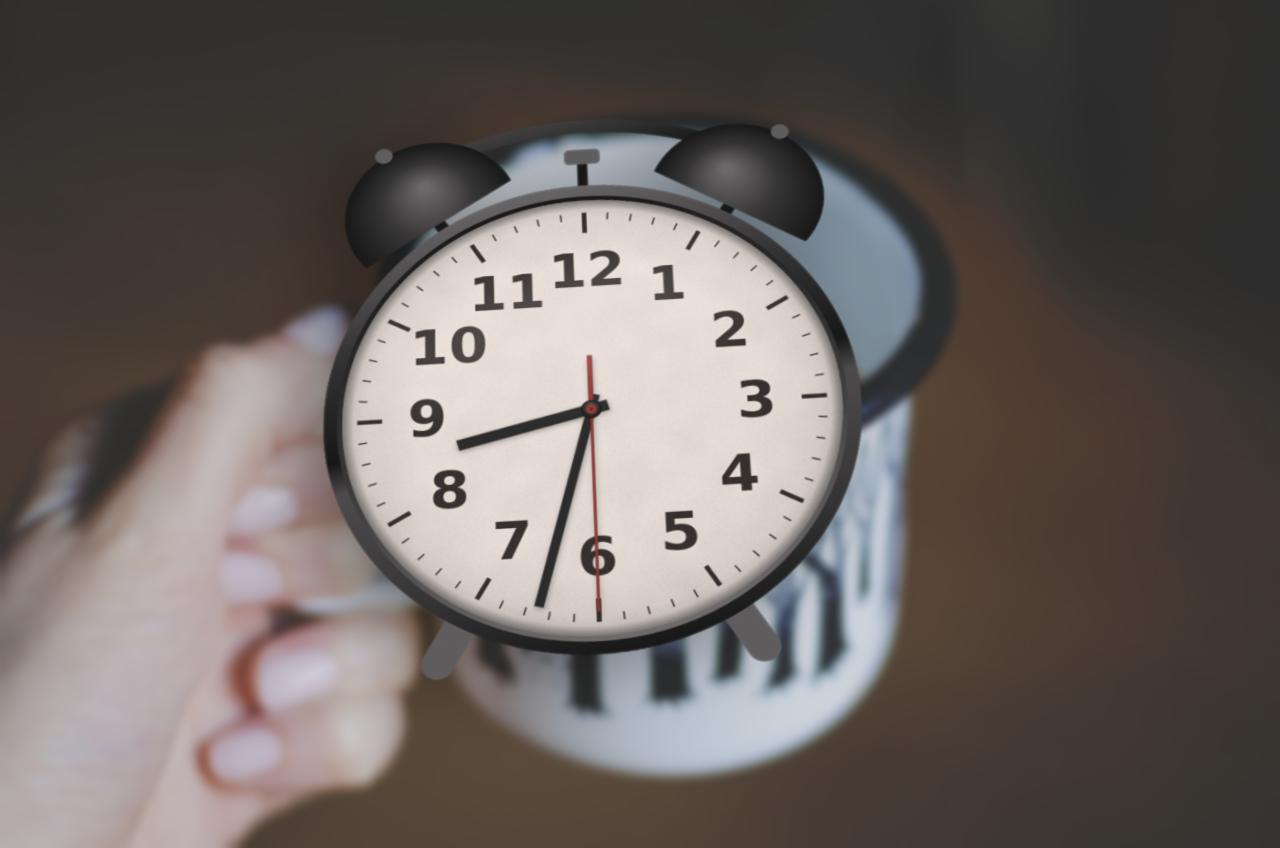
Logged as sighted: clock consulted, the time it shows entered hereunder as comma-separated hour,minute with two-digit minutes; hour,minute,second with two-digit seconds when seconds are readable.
8,32,30
